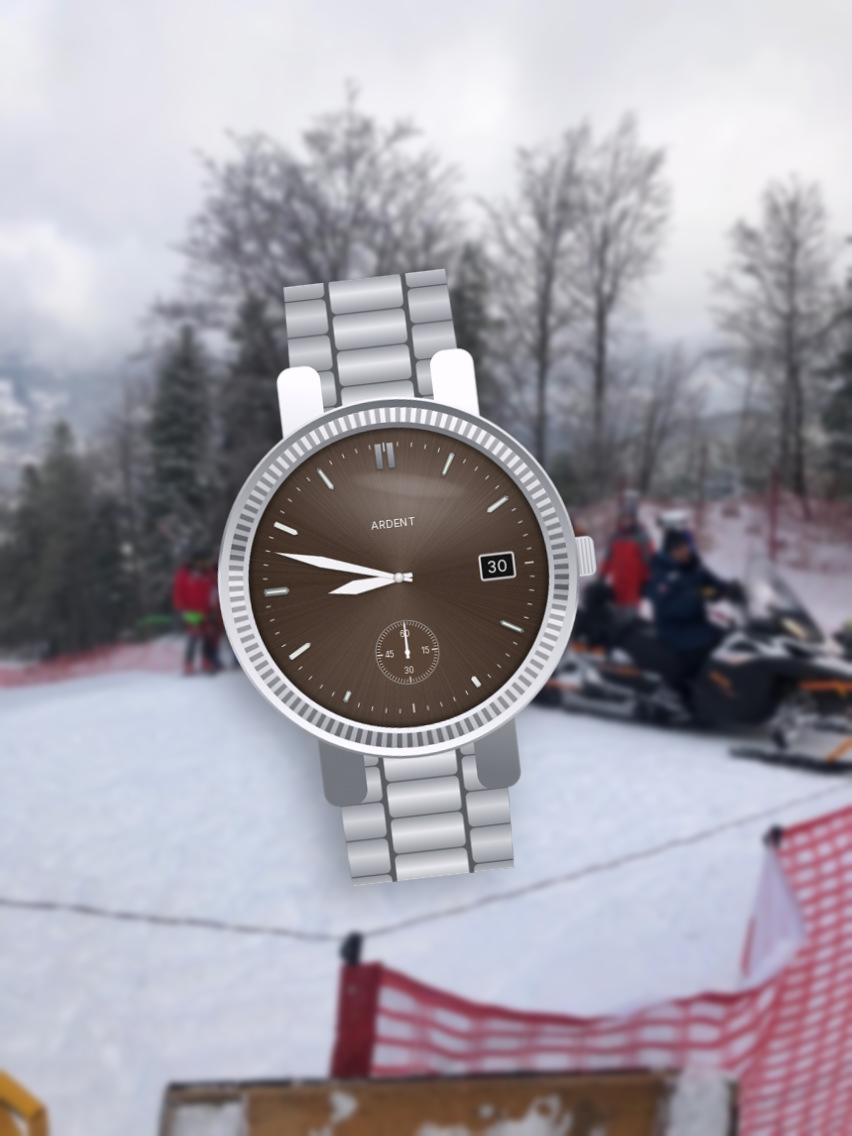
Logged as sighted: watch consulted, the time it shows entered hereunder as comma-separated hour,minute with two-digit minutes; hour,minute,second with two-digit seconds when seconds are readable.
8,48
